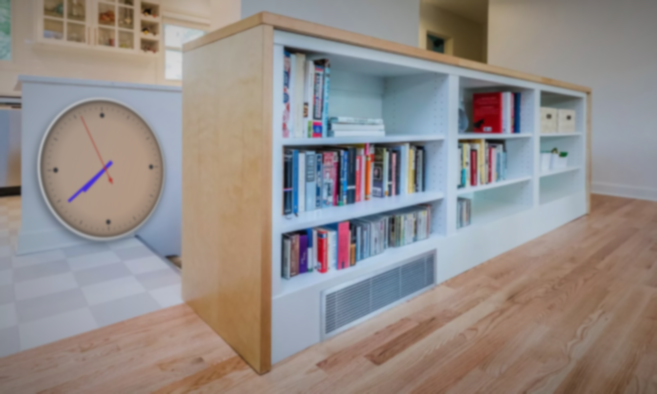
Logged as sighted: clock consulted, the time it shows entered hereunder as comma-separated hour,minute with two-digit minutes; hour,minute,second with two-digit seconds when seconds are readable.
7,38,56
